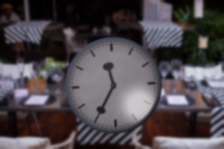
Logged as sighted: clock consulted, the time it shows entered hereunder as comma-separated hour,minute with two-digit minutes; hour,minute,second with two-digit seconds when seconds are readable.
11,35
